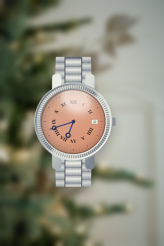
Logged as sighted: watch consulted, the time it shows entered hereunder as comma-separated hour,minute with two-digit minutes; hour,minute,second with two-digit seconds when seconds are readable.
6,42
